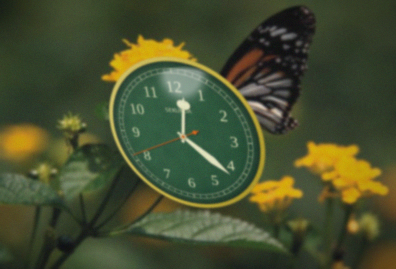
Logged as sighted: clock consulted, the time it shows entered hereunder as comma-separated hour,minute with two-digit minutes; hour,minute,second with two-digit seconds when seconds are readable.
12,21,41
